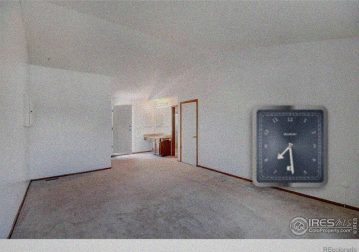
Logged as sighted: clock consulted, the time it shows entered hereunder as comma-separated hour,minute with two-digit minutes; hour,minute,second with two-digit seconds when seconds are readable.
7,29
